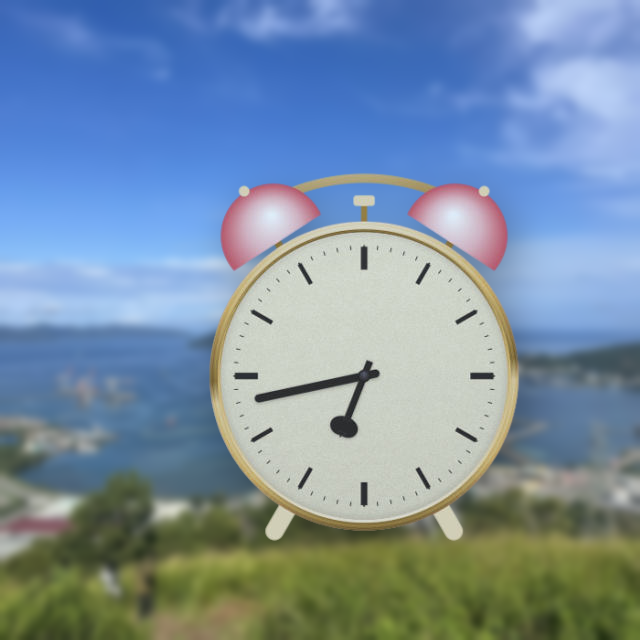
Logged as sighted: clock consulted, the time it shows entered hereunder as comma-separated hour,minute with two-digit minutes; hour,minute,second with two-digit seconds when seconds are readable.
6,43
